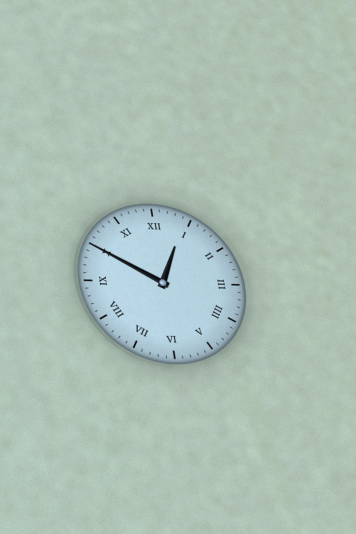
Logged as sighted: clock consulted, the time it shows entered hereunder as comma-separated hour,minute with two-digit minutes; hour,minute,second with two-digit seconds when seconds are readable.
12,50
